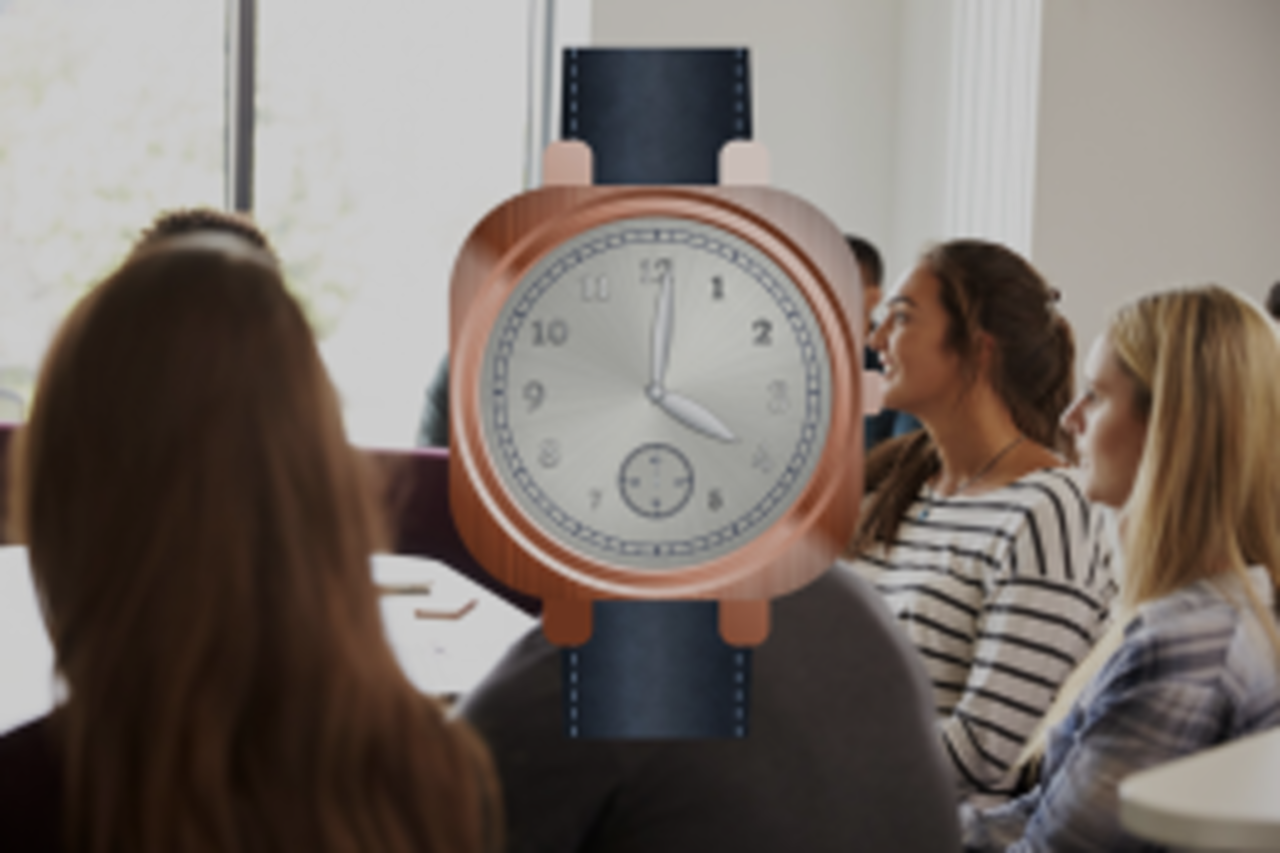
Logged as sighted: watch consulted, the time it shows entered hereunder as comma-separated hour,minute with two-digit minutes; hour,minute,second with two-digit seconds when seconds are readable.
4,01
